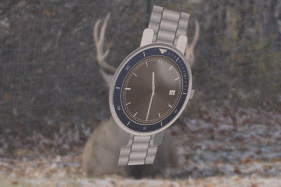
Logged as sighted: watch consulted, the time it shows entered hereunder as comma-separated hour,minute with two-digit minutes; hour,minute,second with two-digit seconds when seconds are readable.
11,30
